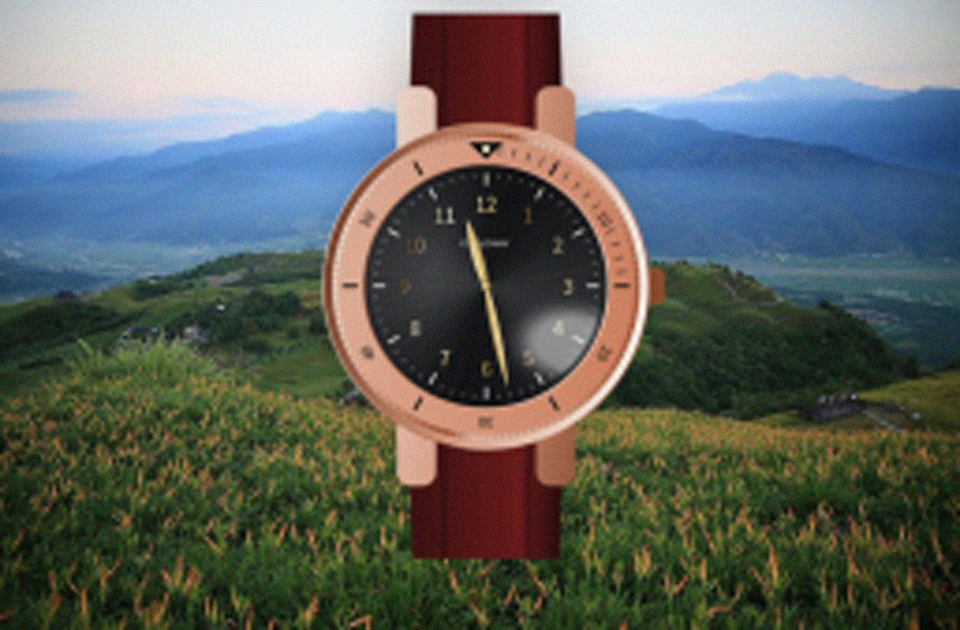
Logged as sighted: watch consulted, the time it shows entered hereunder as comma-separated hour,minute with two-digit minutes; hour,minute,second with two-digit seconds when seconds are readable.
11,28
